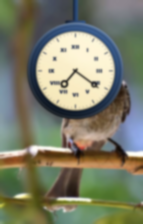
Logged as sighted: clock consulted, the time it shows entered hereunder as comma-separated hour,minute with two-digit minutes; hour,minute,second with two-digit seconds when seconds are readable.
7,21
